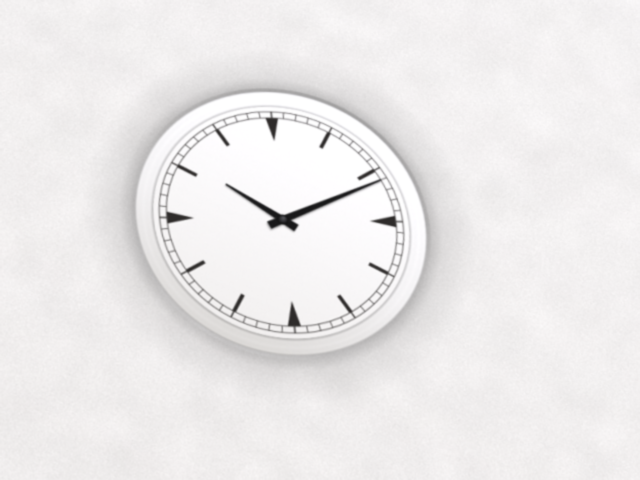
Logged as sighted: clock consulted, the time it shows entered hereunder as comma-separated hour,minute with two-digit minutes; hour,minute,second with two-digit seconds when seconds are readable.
10,11
